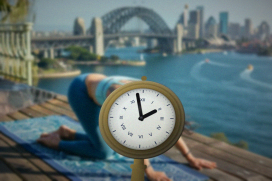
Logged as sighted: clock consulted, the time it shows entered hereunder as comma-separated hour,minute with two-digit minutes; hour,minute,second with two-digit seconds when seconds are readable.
1,58
